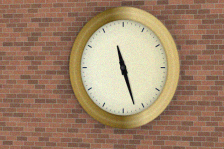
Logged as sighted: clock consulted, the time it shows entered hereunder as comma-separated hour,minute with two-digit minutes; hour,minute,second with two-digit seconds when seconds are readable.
11,27
